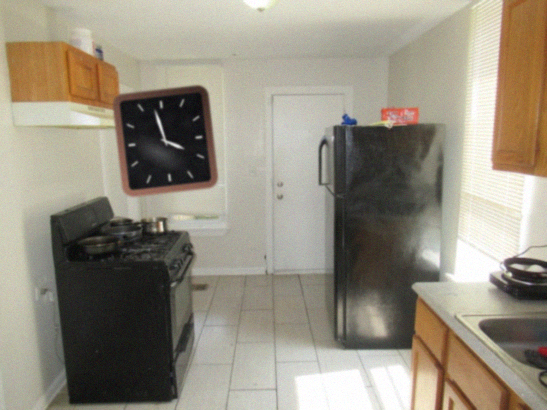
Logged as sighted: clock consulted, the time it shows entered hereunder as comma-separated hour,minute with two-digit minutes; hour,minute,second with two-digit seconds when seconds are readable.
3,58
